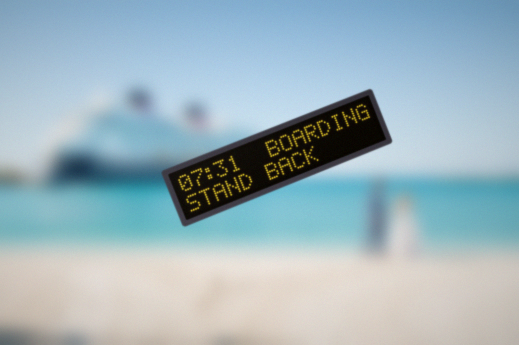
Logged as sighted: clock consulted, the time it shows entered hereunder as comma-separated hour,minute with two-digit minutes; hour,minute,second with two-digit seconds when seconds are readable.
7,31
